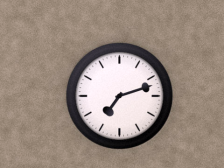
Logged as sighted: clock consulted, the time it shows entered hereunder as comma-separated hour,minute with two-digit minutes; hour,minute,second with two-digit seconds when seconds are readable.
7,12
